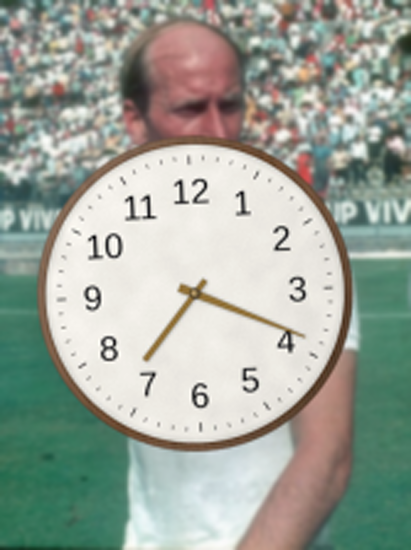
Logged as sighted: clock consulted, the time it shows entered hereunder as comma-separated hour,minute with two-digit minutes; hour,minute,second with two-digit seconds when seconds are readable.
7,19
